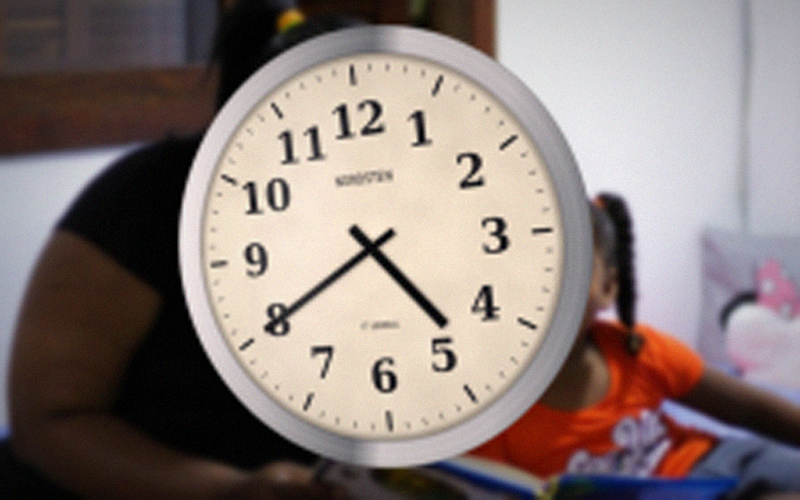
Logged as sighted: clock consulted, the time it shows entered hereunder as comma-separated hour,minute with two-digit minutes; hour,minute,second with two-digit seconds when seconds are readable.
4,40
